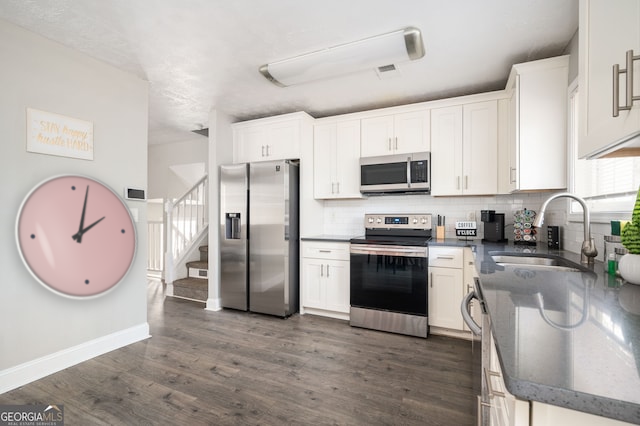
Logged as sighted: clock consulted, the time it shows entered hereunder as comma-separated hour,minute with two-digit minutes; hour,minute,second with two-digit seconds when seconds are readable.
2,03
